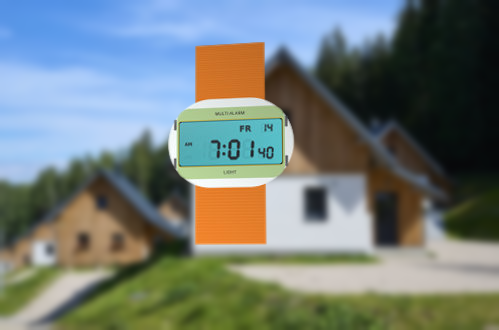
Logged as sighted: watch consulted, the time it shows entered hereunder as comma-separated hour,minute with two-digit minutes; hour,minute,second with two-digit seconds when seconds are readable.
7,01,40
